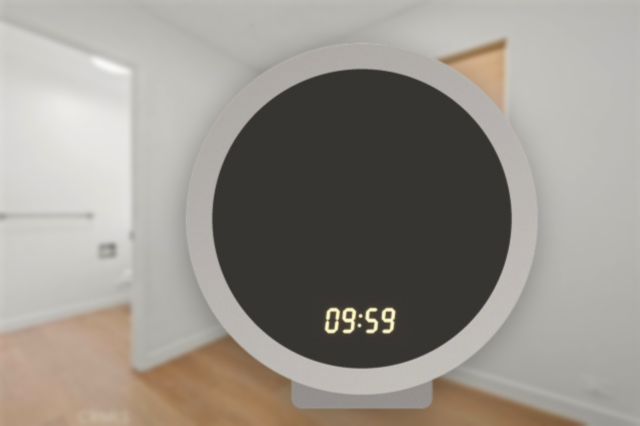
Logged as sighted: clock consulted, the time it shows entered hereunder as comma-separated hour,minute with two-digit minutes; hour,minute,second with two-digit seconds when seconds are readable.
9,59
